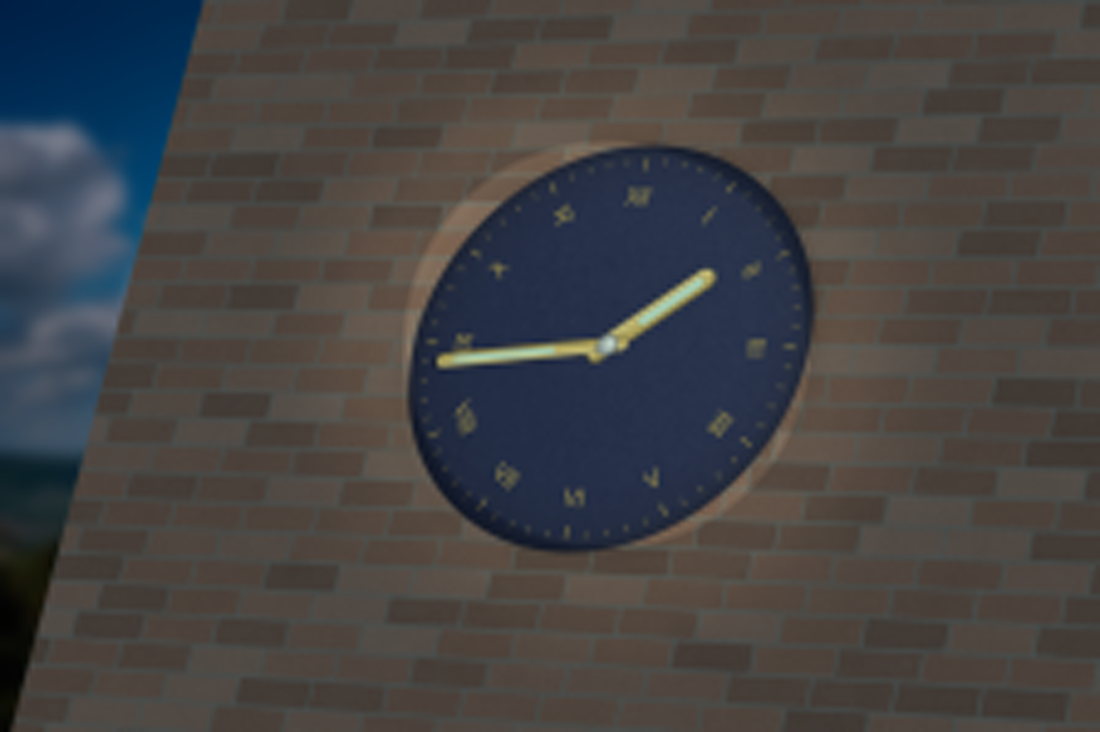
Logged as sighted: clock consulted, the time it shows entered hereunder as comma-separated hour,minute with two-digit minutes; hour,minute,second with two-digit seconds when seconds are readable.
1,44
